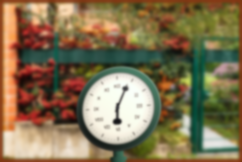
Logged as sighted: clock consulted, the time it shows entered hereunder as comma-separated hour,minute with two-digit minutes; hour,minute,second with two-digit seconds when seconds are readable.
6,04
